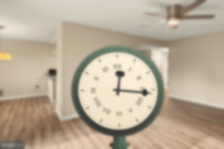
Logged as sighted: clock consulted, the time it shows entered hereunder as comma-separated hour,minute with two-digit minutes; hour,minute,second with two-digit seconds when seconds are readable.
12,16
